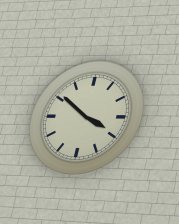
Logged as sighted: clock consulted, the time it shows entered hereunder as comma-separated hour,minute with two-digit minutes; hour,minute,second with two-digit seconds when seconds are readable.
3,51
